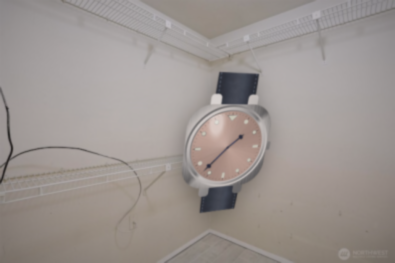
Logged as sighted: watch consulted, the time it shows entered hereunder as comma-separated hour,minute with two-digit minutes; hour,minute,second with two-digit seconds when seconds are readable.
1,37
